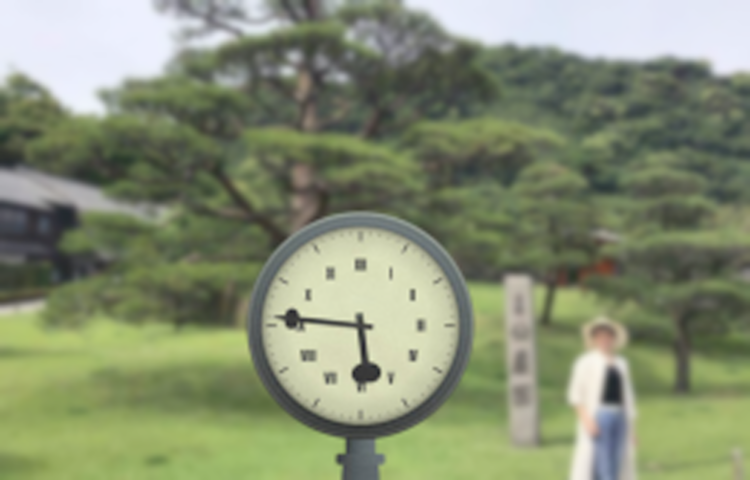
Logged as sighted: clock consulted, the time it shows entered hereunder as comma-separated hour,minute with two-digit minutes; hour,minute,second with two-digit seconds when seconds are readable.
5,46
